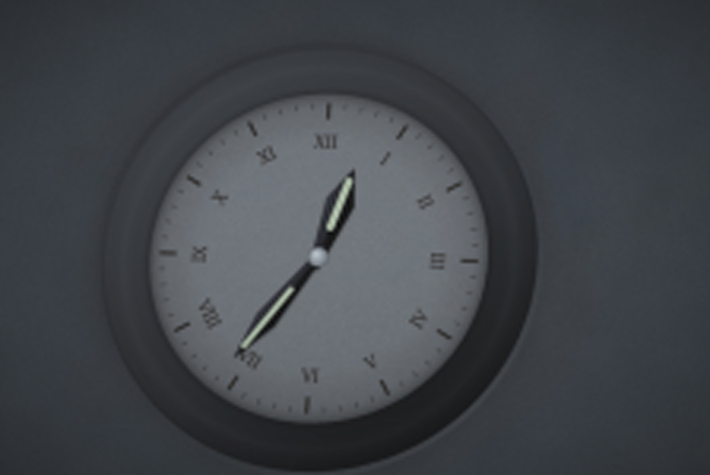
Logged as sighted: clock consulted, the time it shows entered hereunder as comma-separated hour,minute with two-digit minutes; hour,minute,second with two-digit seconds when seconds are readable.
12,36
